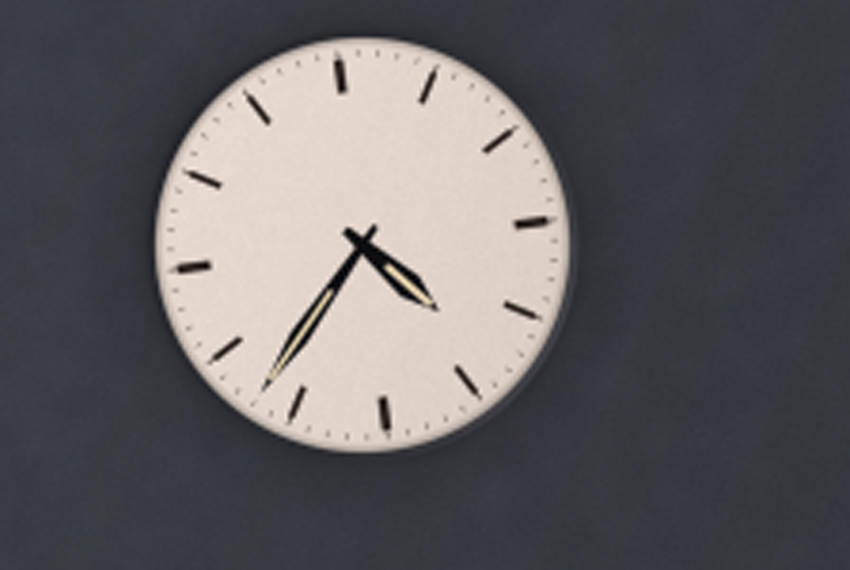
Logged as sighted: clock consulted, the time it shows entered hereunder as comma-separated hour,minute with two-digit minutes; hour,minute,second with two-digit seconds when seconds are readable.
4,37
